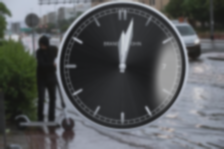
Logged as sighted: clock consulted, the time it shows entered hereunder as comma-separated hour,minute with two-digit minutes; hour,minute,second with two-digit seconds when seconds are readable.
12,02
